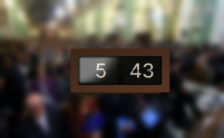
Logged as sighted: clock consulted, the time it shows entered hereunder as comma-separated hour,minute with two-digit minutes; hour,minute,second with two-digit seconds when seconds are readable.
5,43
